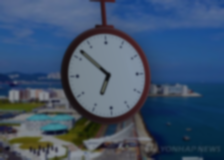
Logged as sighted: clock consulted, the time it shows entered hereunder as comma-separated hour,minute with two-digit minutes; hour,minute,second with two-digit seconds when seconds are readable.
6,52
